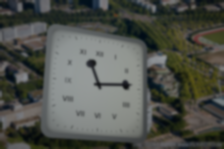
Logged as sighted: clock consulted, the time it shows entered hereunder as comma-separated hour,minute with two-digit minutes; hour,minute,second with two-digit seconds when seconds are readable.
11,14
